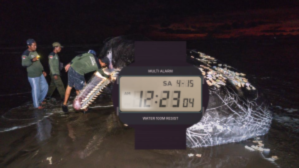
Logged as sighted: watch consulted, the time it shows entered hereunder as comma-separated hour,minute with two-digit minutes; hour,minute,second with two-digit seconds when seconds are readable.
12,23
